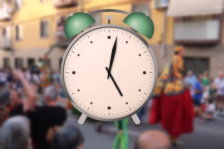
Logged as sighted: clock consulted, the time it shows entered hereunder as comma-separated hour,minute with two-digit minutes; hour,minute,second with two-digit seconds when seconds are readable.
5,02
